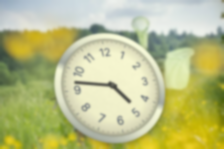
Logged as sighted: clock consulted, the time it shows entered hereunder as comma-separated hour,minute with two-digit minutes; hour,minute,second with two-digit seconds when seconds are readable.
4,47
